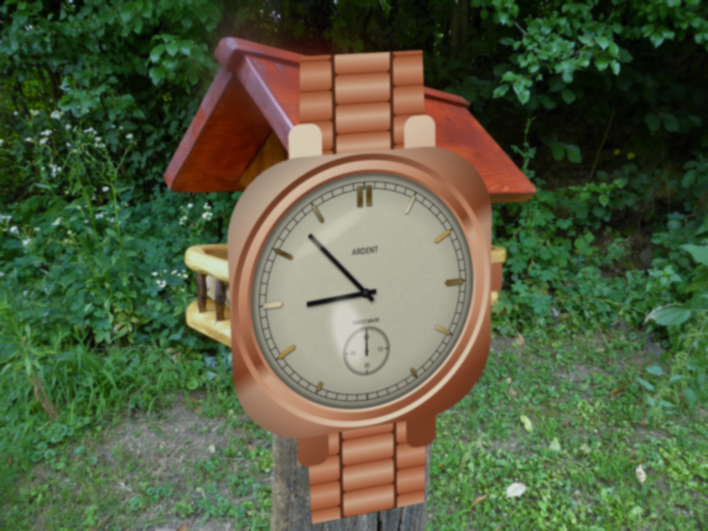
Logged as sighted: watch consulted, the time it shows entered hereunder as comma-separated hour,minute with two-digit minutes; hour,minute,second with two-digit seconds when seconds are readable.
8,53
